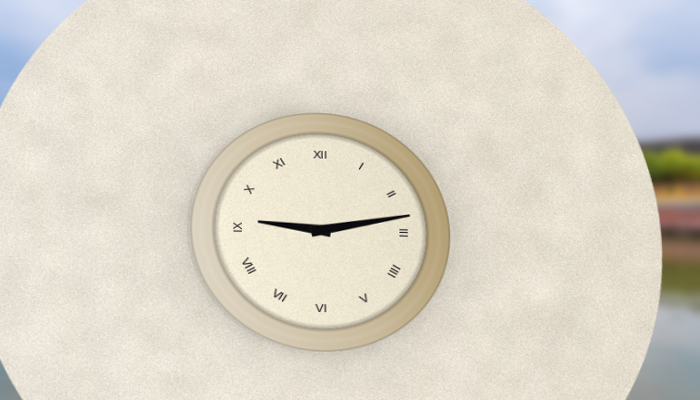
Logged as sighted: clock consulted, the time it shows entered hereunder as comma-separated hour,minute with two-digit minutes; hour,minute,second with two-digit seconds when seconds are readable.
9,13
